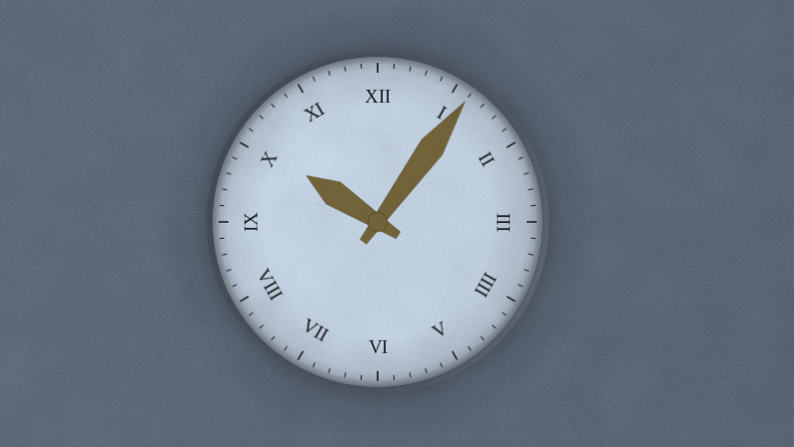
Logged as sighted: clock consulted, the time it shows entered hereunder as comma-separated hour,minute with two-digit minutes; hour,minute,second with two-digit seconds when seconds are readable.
10,06
